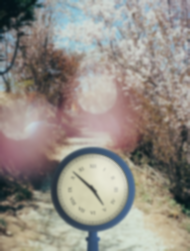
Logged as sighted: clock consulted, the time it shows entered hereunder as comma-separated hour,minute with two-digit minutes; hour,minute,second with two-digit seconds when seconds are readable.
4,52
